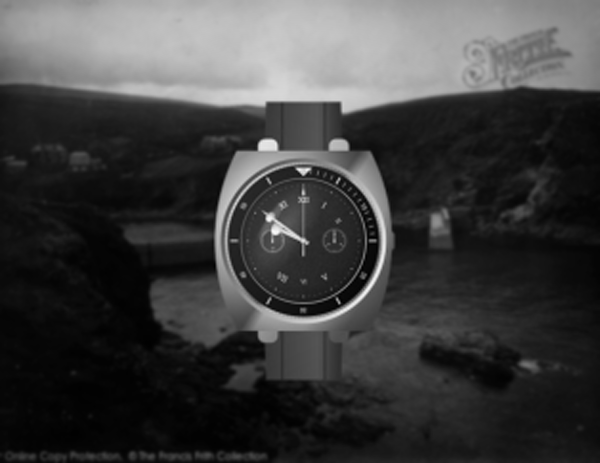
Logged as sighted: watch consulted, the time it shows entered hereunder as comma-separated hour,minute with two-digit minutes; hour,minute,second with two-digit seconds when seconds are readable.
9,51
